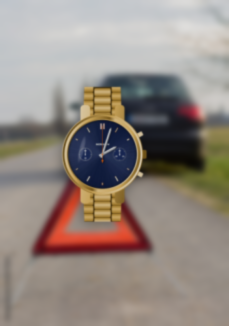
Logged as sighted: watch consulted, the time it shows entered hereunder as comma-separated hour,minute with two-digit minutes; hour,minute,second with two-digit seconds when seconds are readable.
2,03
